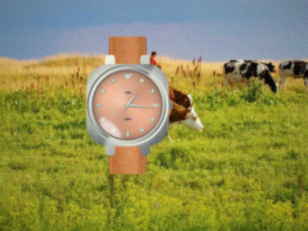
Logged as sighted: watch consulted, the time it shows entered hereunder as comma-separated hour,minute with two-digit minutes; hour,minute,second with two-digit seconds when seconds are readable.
1,16
